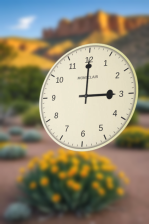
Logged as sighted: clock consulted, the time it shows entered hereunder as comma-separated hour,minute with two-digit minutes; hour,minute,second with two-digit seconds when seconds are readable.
3,00
